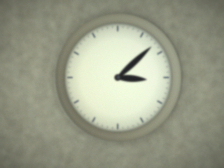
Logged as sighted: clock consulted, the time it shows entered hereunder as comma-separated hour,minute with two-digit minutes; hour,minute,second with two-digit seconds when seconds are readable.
3,08
